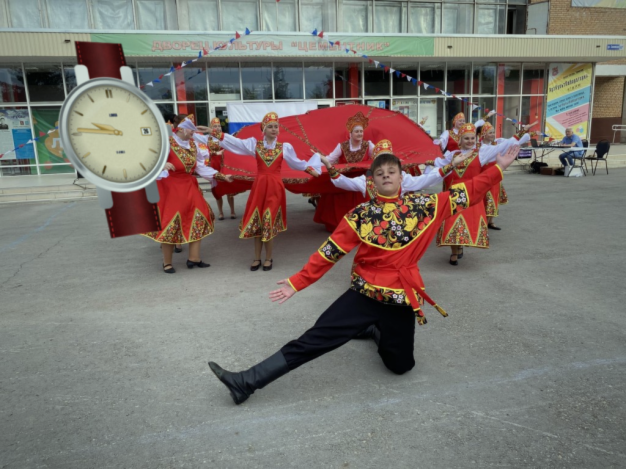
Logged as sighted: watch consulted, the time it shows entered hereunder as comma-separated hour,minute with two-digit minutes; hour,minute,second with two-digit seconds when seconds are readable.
9,46
